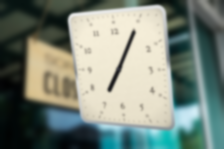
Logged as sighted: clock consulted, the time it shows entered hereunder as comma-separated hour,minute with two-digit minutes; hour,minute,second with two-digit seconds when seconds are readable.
7,05
